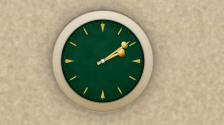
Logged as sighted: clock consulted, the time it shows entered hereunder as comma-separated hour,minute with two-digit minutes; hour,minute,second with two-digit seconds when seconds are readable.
2,09
